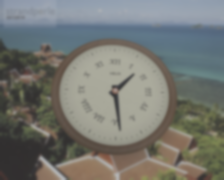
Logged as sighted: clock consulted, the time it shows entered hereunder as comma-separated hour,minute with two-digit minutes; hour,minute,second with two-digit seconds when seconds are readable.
1,29
